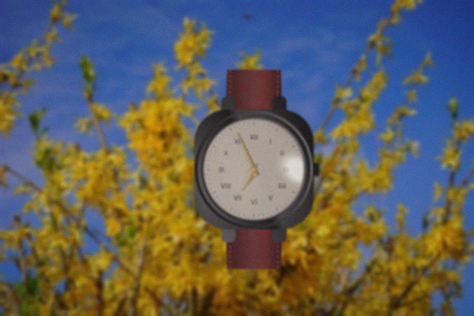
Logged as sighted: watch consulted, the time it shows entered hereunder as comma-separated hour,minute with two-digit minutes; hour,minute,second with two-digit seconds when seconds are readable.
6,56
